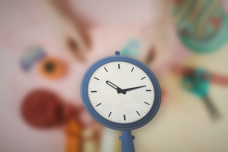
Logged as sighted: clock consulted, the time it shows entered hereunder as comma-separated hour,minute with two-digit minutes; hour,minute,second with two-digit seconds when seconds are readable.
10,13
